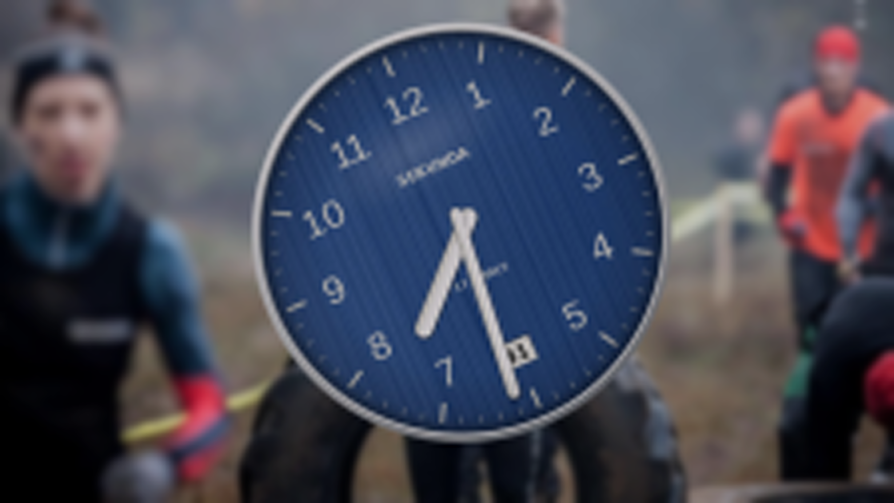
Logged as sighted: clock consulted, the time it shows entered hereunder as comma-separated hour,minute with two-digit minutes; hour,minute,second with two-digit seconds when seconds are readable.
7,31
